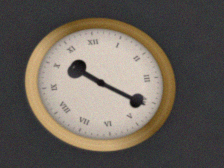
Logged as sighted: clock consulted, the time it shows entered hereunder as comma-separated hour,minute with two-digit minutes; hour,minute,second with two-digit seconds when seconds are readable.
10,21
